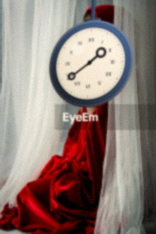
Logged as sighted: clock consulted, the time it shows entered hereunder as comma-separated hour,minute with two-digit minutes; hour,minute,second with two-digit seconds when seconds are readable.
1,39
